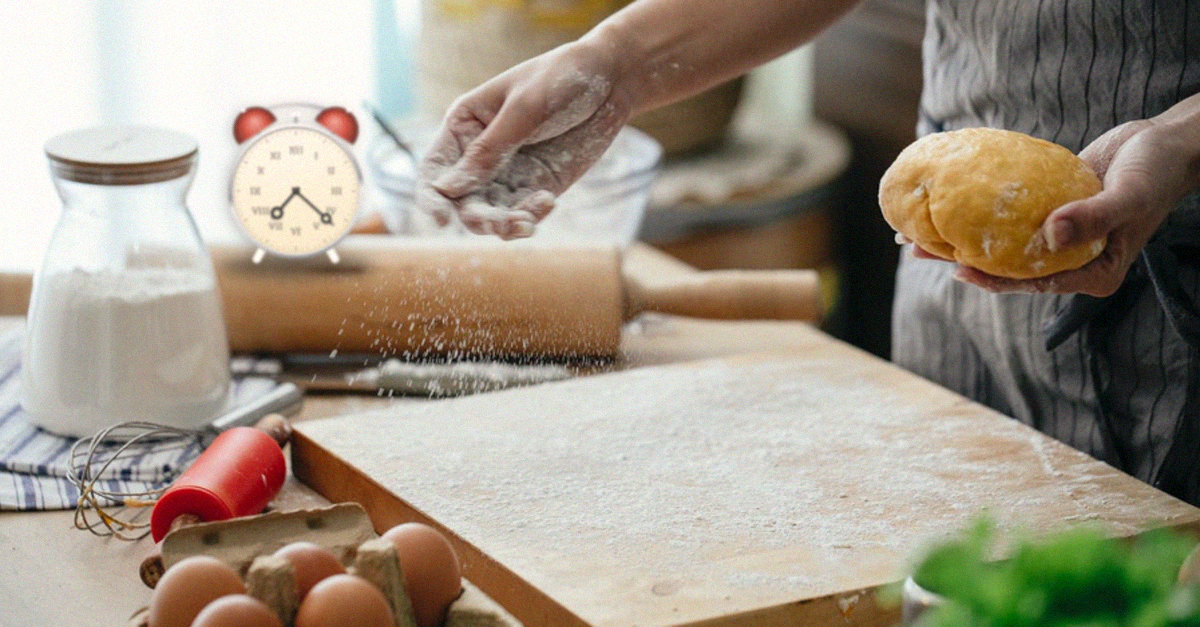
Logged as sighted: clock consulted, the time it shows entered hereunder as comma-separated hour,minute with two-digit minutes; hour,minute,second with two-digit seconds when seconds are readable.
7,22
